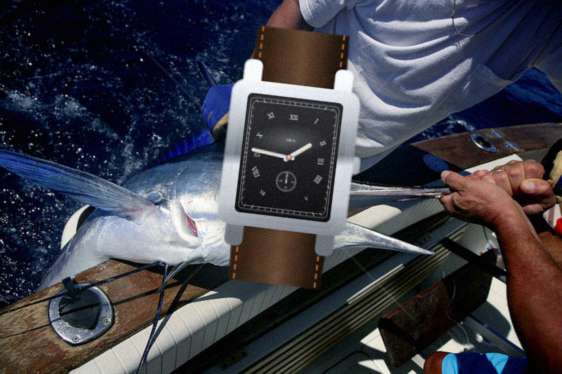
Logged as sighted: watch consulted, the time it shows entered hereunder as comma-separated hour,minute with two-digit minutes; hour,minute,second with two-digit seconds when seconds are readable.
1,46
